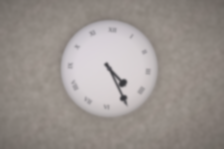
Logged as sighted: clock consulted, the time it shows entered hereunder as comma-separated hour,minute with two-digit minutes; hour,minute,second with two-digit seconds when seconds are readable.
4,25
